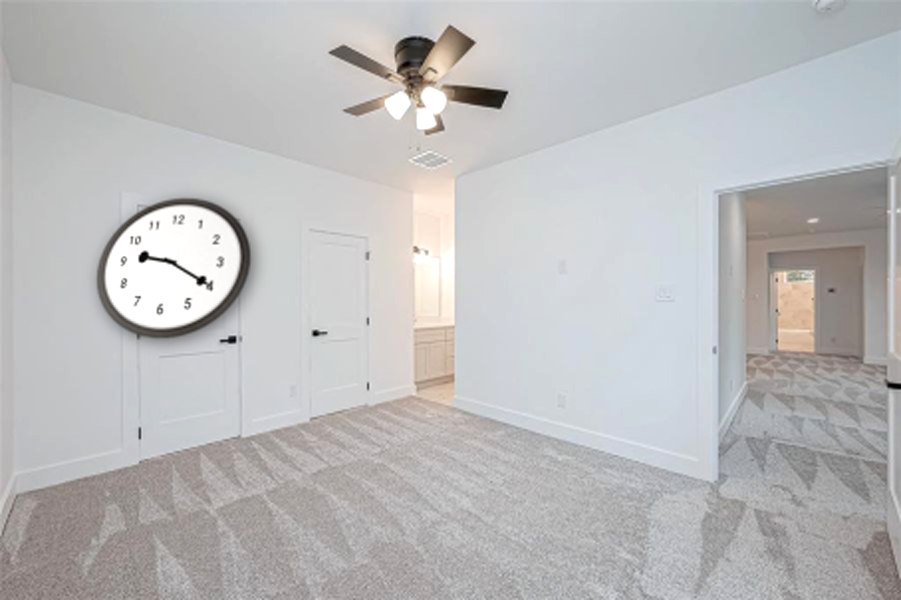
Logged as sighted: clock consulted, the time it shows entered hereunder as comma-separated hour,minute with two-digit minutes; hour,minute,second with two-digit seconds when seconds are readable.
9,20
